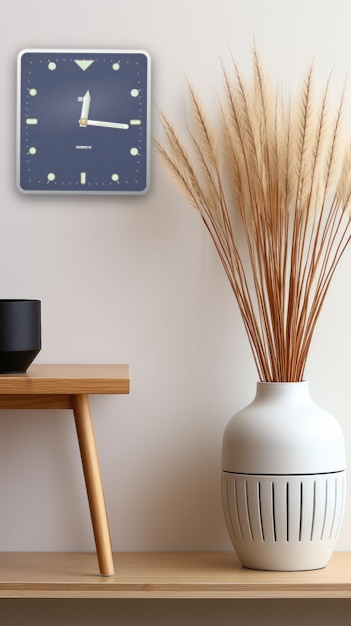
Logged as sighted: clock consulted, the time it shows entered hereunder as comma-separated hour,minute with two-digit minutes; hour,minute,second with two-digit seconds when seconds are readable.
12,16
